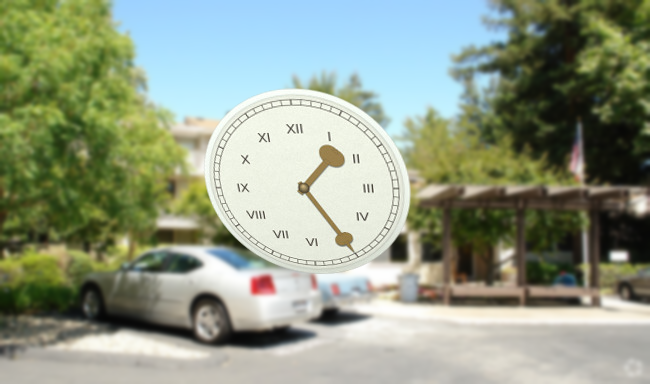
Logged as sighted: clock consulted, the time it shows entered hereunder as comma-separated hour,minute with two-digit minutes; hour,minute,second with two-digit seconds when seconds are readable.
1,25
